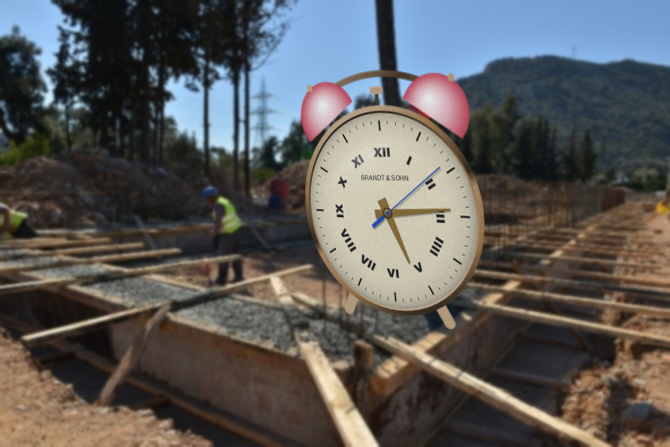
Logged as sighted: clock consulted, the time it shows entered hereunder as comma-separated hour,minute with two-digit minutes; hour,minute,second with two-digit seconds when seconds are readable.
5,14,09
